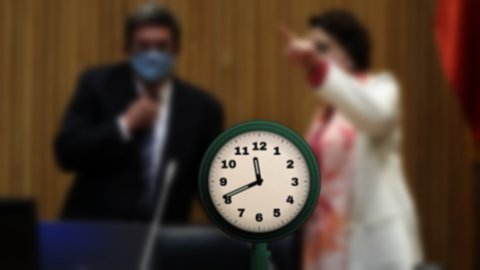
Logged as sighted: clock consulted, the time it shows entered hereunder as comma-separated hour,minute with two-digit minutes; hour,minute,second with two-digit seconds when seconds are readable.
11,41
